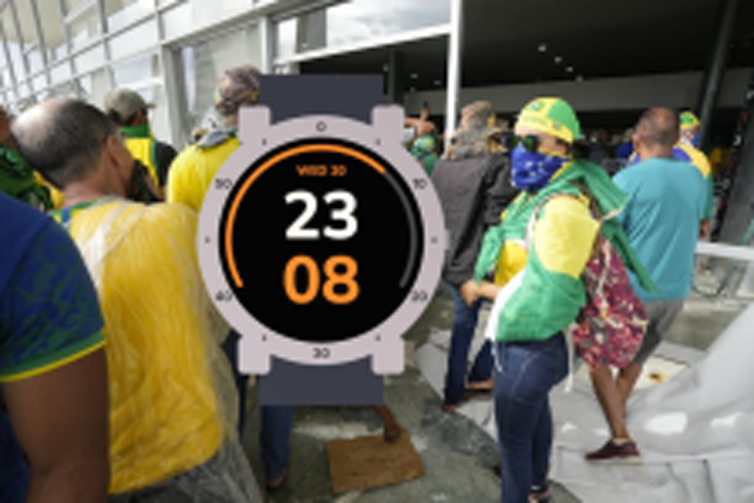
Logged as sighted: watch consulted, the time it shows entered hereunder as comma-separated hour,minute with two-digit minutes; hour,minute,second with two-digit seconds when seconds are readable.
23,08
